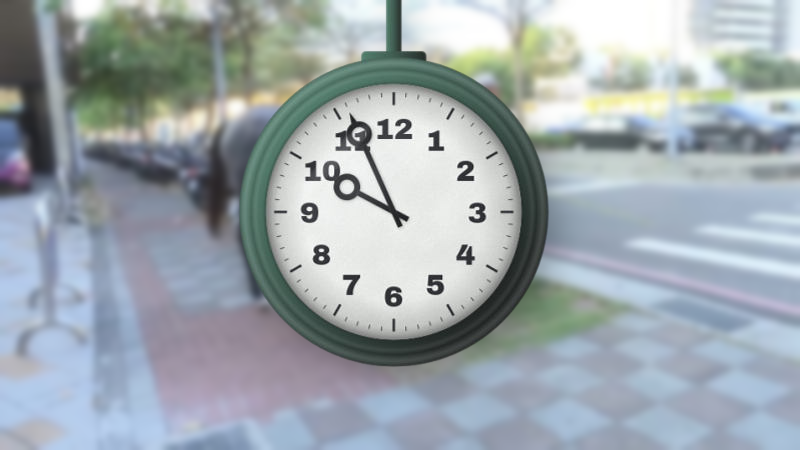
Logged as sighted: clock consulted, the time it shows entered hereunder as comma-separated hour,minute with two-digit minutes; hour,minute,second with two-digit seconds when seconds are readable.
9,56
